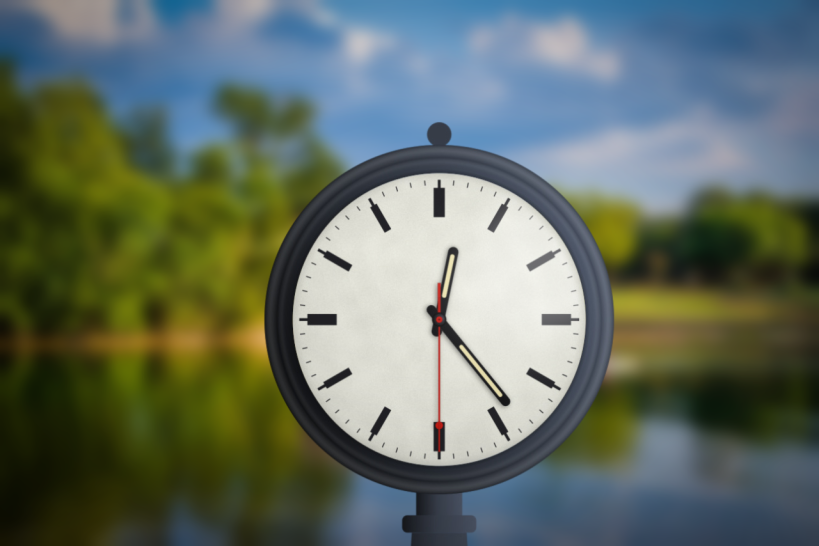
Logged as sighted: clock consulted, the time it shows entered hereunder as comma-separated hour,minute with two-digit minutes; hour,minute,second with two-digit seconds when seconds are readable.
12,23,30
